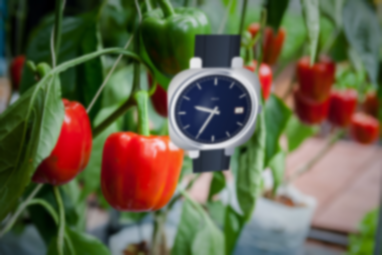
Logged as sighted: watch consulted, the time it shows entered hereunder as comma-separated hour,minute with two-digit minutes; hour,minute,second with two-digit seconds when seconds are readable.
9,35
